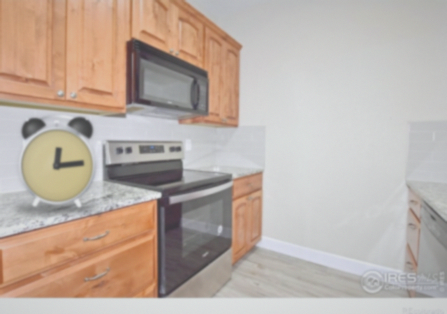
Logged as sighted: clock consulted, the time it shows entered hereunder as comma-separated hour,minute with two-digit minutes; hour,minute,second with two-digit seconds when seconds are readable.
12,14
